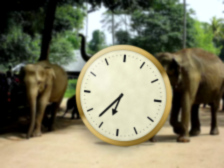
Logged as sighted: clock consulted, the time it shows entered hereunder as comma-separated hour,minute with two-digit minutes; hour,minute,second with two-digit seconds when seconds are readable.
6,37
